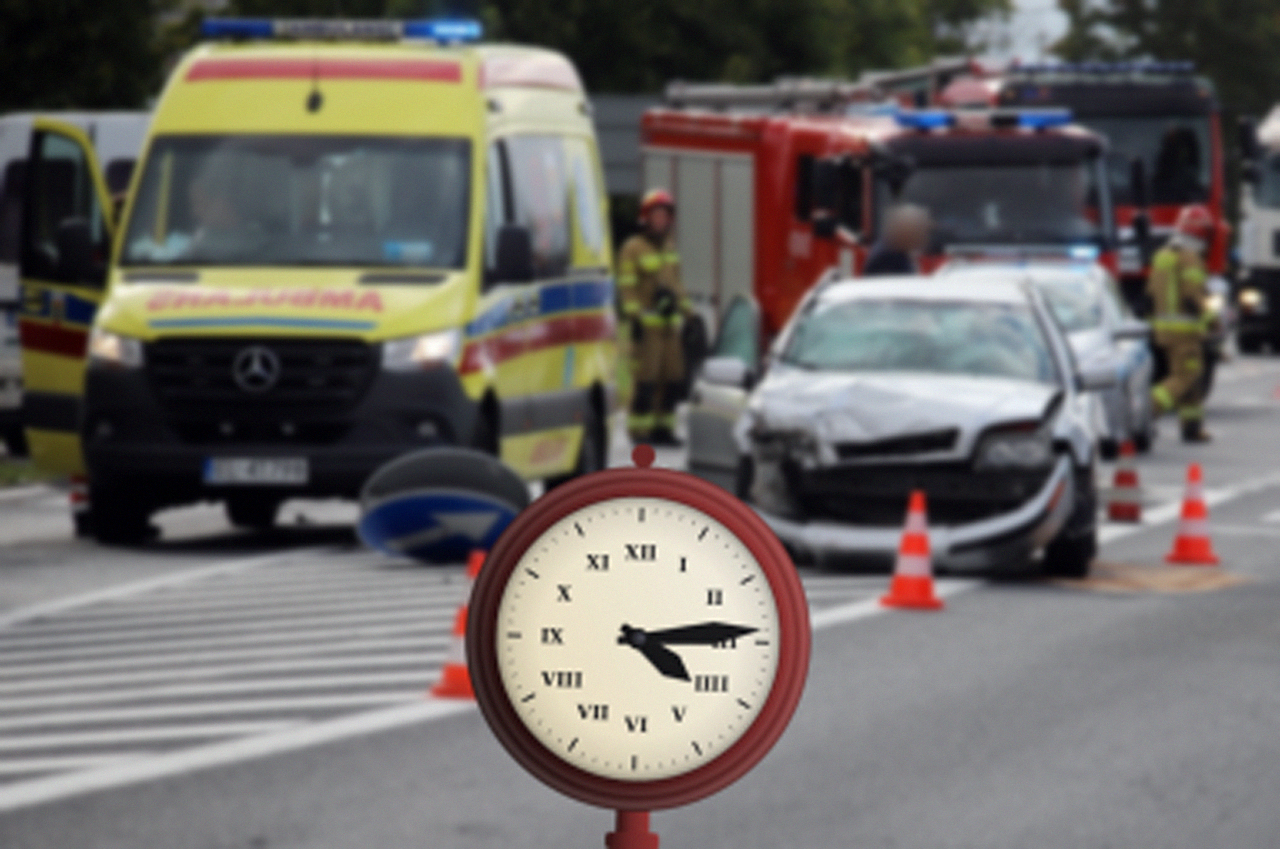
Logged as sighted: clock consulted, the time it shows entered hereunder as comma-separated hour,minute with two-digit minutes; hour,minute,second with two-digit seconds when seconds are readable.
4,14
